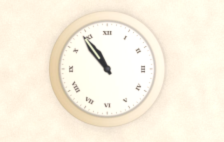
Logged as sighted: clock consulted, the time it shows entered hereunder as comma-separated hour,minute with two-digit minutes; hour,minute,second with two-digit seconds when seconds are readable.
10,54
